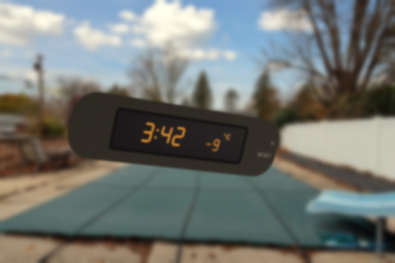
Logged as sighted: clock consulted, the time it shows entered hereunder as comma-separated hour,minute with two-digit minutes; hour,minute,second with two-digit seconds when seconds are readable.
3,42
